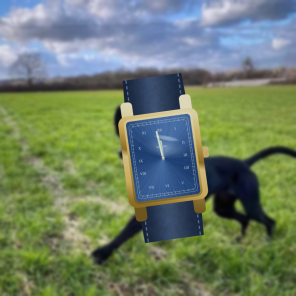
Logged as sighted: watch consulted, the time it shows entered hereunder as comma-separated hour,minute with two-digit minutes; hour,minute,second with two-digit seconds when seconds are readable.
11,59
